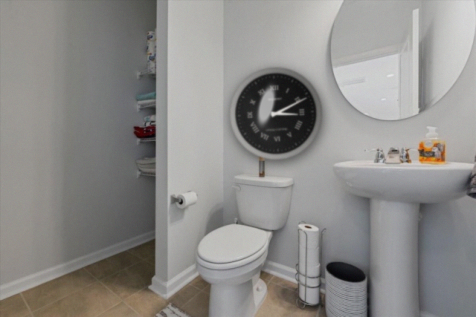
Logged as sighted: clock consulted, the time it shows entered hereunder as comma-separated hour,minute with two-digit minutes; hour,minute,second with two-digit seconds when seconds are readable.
3,11
